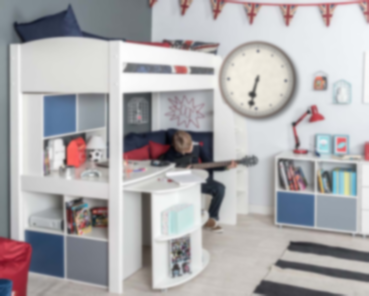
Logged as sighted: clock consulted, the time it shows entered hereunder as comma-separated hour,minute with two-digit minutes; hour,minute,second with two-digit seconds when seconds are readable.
6,32
